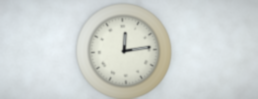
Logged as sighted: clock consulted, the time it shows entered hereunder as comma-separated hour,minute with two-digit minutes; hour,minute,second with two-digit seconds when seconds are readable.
12,14
